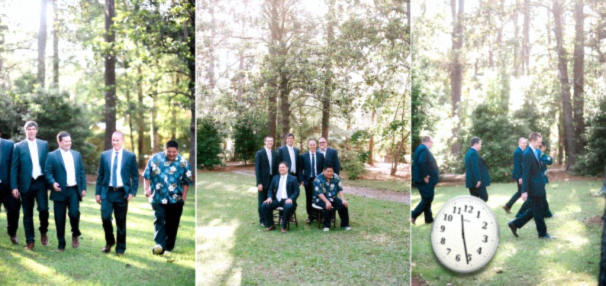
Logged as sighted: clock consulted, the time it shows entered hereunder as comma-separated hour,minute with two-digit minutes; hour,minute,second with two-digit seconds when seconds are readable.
11,26
